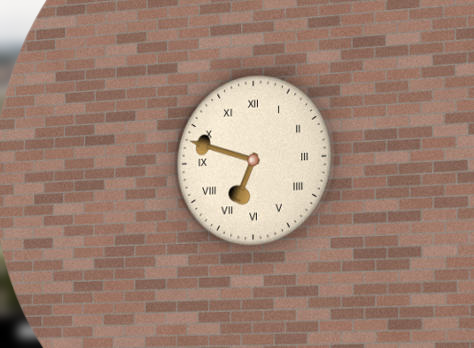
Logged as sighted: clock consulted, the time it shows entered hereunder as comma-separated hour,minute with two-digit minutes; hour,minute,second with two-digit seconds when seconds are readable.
6,48
